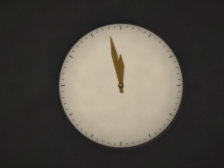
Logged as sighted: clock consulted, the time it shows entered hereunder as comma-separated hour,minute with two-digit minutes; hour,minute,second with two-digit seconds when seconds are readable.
11,58
